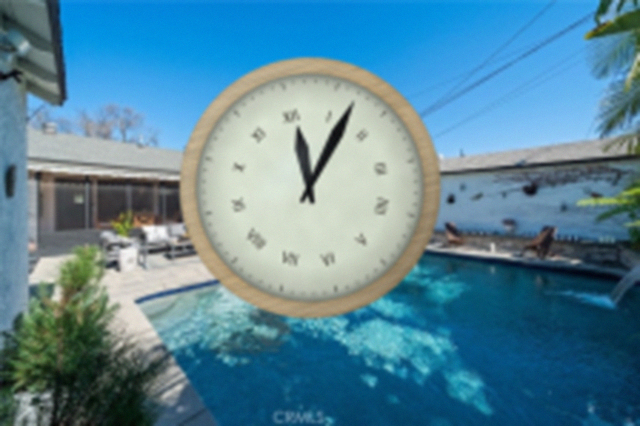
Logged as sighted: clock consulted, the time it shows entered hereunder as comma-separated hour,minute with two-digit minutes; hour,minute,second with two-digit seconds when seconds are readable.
12,07
